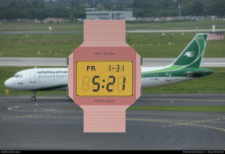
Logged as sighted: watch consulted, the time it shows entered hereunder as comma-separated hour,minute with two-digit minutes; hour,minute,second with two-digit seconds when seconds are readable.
5,21
